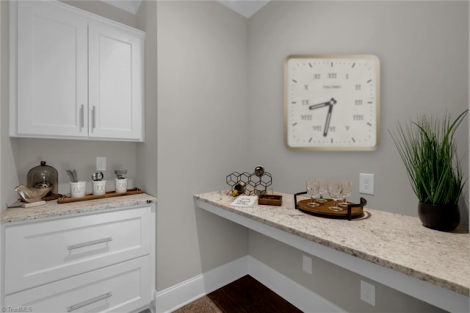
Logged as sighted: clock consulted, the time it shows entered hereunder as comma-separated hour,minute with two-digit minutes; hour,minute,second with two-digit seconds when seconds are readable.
8,32
